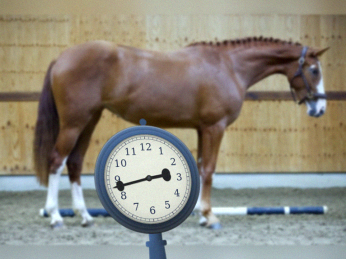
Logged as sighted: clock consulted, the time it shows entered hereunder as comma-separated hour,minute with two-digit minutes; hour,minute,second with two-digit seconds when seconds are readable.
2,43
